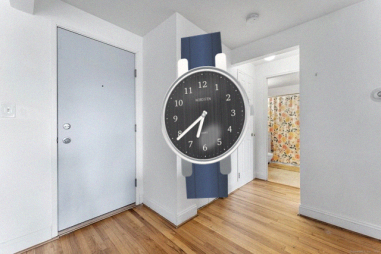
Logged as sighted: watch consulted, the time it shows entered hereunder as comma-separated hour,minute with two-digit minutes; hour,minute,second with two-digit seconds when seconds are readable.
6,39
